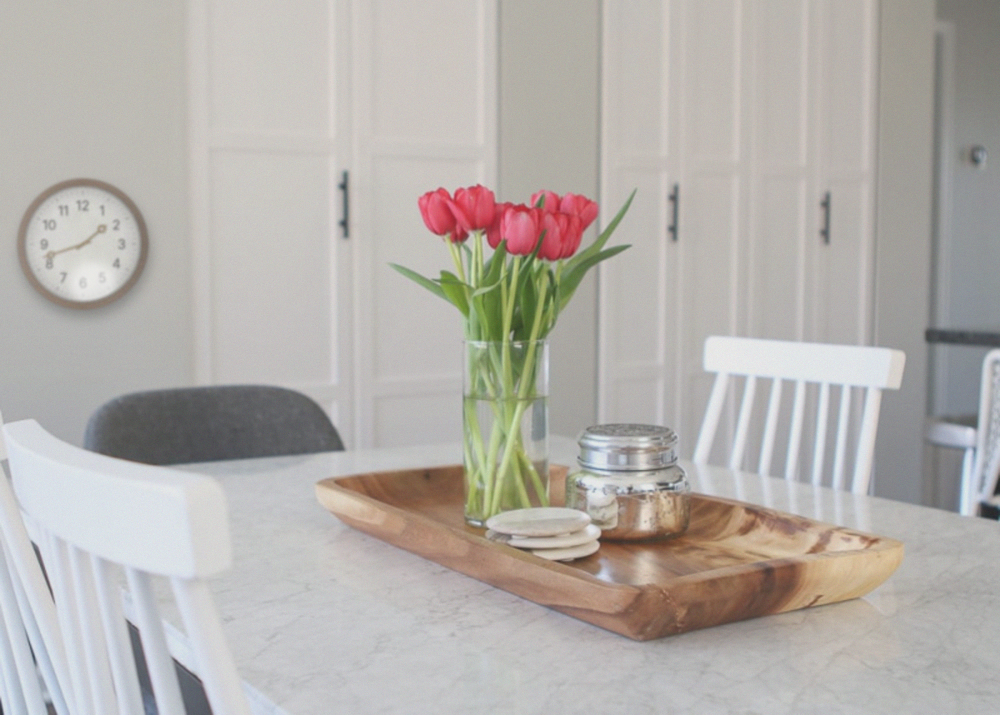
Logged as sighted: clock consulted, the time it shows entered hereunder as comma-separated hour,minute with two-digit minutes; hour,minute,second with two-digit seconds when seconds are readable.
1,42
